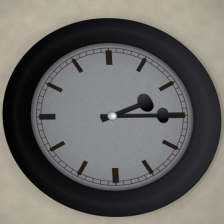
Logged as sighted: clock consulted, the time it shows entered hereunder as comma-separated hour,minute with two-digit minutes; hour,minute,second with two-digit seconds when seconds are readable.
2,15
